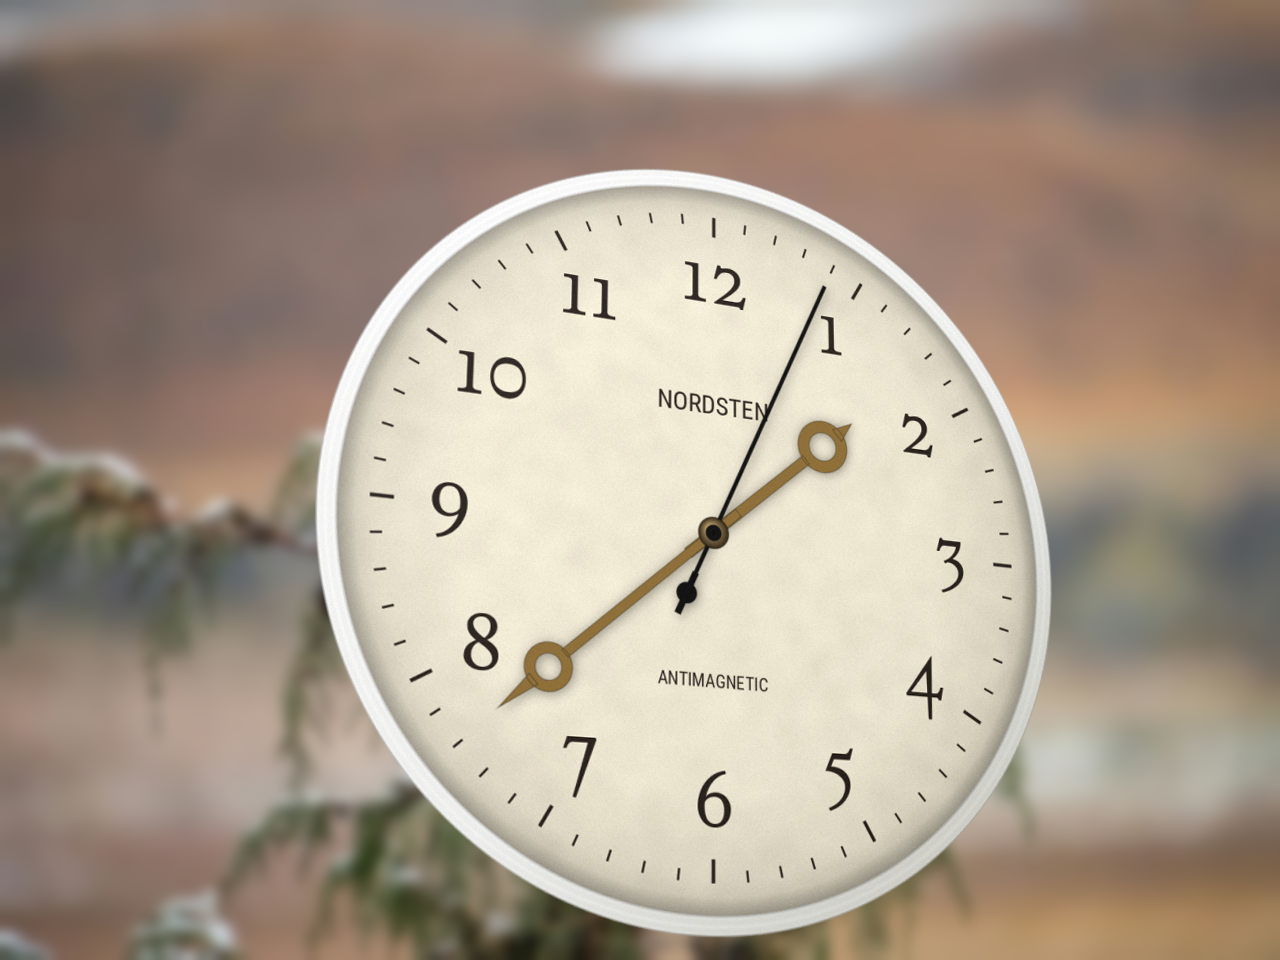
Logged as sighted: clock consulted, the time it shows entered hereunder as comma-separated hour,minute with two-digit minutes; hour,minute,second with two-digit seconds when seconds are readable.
1,38,04
